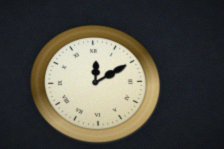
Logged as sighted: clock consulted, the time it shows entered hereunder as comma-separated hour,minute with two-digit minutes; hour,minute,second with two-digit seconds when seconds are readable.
12,10
